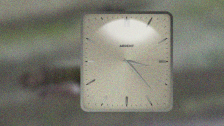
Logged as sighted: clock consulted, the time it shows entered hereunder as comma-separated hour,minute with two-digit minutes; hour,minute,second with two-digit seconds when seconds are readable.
3,23
